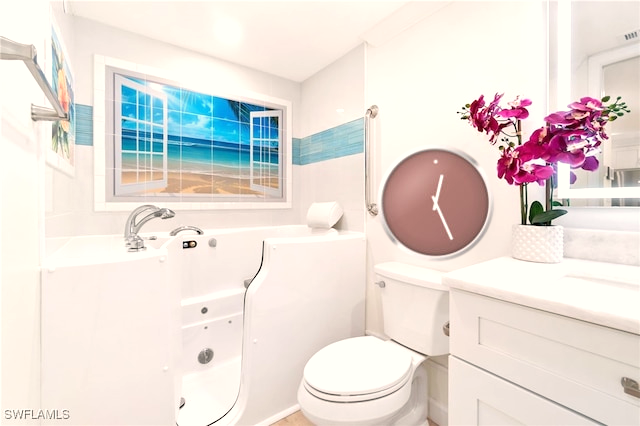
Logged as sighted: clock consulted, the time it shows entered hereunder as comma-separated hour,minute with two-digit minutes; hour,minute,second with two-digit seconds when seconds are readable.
12,26
